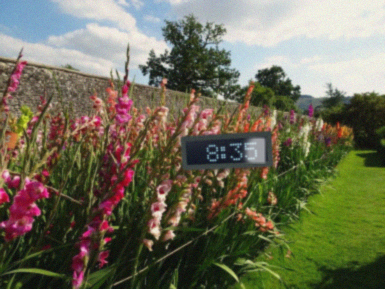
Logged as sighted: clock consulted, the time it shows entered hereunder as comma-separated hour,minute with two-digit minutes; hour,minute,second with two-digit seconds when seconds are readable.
8,35
